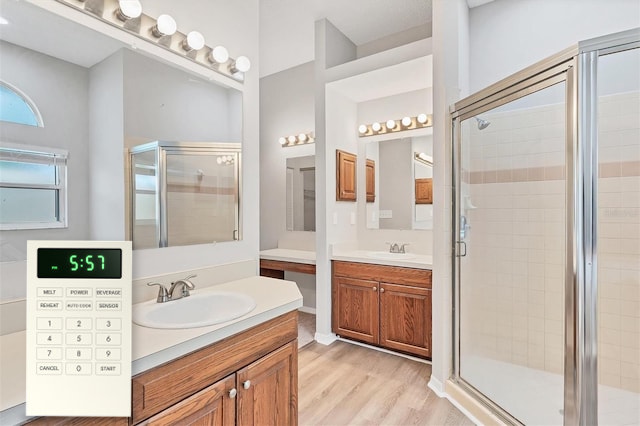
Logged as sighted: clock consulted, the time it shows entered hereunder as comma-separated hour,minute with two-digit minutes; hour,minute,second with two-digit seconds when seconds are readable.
5,57
